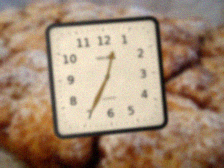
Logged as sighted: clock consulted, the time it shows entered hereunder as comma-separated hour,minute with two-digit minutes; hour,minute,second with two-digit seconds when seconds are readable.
12,35
